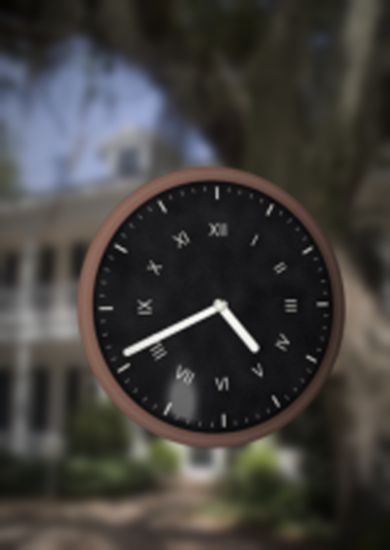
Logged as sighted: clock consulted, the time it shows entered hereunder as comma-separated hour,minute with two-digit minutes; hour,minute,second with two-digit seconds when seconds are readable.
4,41
